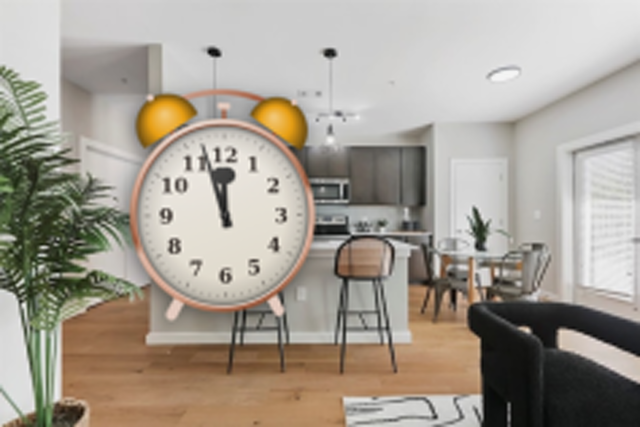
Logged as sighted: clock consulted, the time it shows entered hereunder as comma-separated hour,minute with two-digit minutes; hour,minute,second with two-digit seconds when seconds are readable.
11,57
